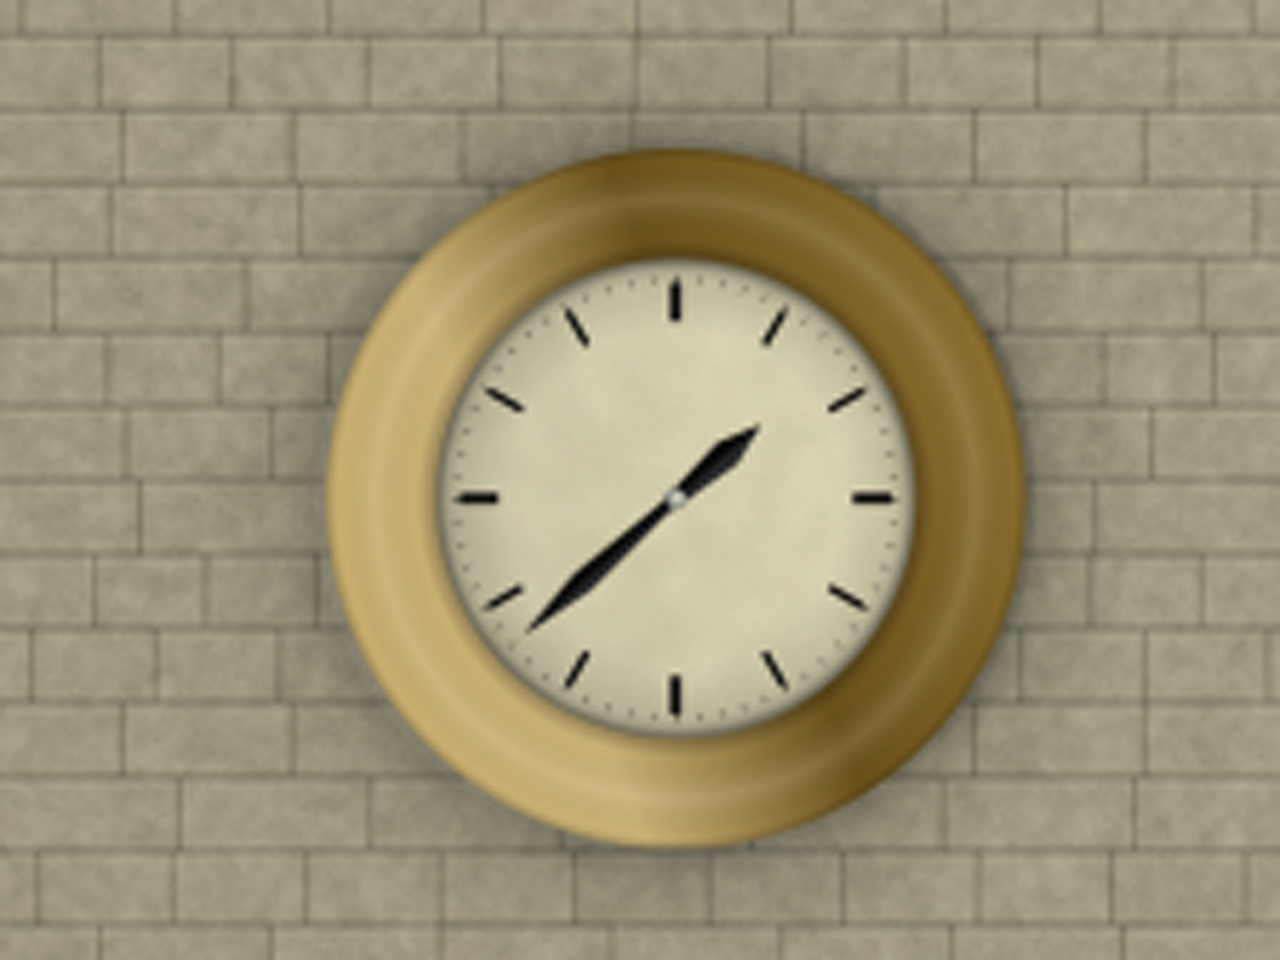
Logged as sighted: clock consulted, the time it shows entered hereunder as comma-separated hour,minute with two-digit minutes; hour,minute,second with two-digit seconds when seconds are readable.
1,38
